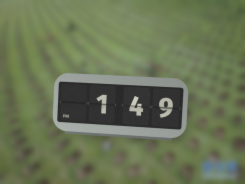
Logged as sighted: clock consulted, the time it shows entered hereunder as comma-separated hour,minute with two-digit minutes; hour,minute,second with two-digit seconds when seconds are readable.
1,49
